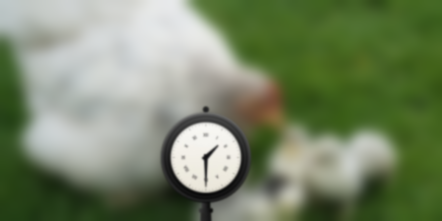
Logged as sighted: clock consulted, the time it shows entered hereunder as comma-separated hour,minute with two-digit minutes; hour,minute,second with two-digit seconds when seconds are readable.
1,30
